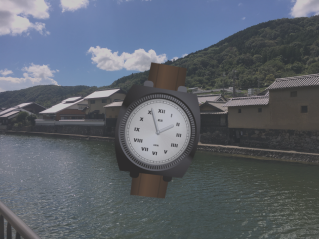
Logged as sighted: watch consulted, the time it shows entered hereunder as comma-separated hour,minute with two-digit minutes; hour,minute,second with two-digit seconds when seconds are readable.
1,56
